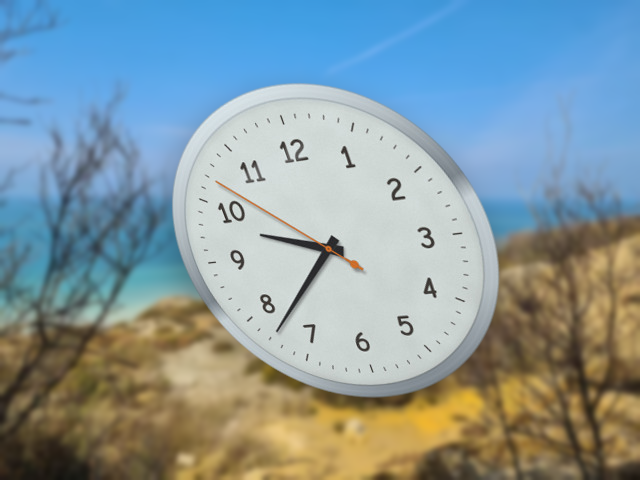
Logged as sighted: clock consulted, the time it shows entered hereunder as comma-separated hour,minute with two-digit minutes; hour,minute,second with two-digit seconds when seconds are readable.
9,37,52
